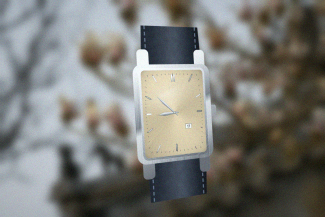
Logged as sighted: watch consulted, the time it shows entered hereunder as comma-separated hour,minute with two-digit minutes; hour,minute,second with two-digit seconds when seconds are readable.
8,52
